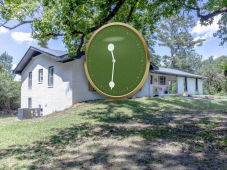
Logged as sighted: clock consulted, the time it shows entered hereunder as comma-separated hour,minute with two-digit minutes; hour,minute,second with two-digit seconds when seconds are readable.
11,31
